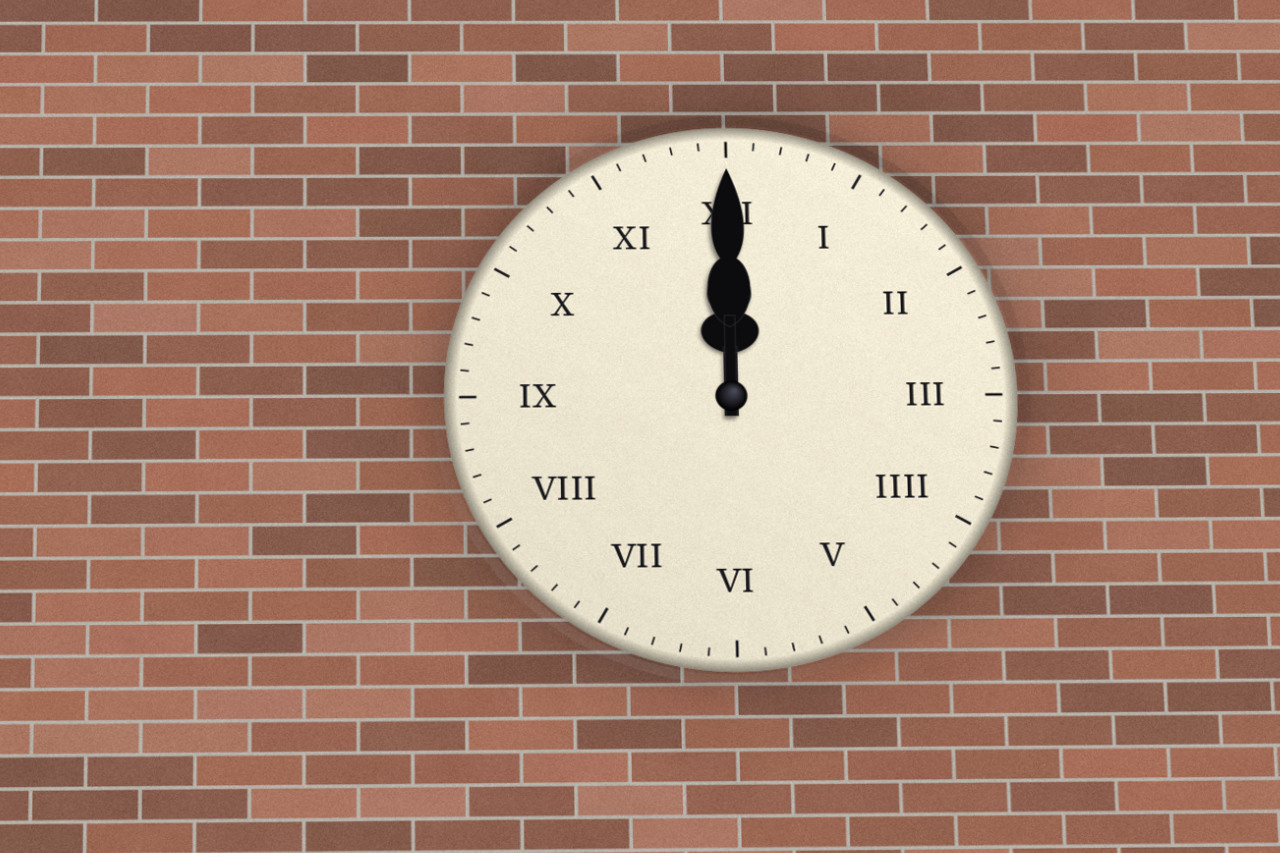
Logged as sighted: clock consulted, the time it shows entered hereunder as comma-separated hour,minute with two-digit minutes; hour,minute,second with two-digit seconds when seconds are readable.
12,00
